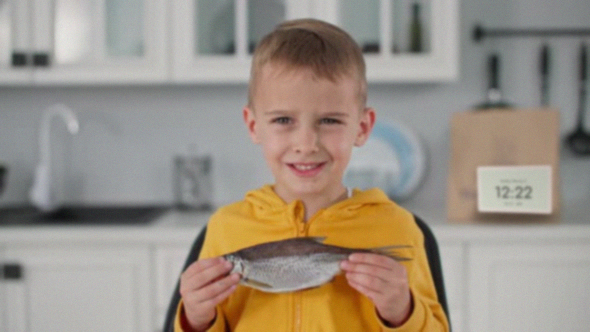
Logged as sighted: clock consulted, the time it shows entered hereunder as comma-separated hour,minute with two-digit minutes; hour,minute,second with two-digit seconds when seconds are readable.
12,22
